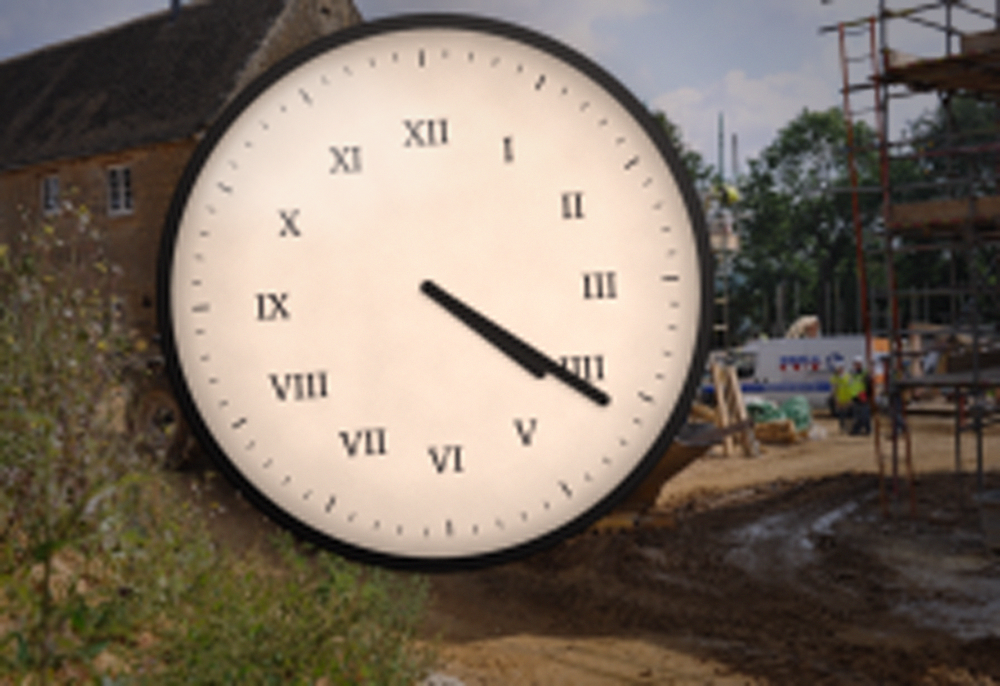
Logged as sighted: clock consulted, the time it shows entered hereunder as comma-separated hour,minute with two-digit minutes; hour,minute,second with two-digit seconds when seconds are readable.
4,21
